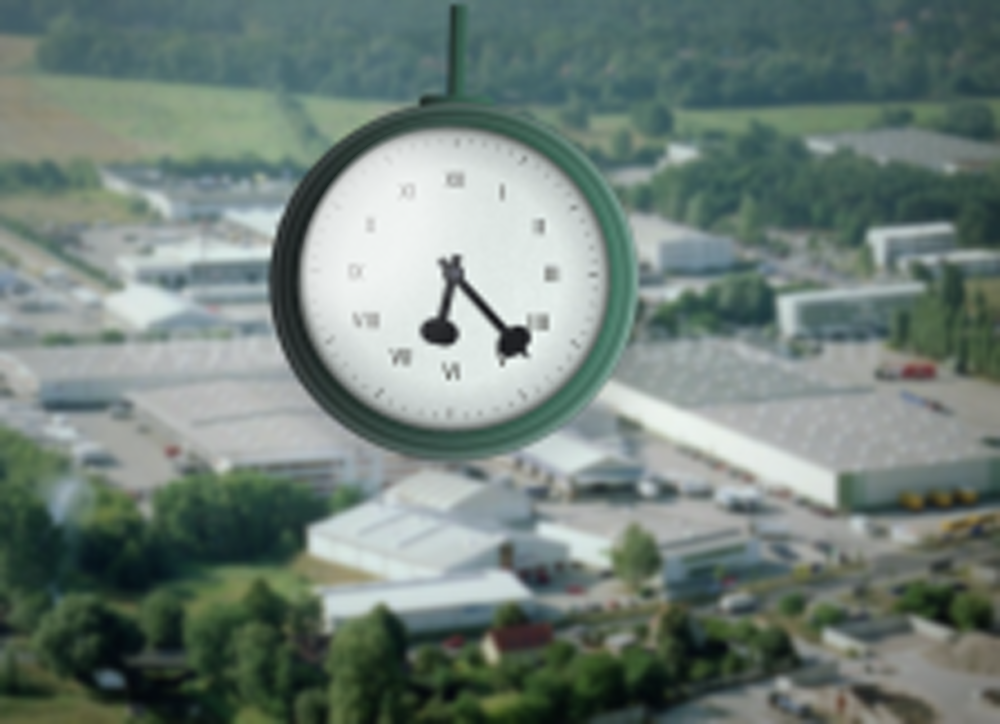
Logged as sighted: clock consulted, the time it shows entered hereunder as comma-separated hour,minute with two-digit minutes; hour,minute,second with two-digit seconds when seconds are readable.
6,23
